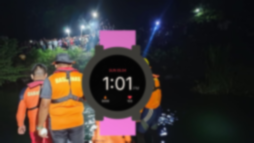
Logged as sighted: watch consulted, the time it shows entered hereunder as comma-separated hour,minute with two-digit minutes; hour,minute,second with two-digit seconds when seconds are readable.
1,01
